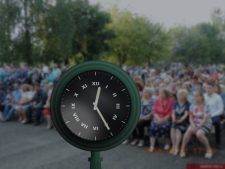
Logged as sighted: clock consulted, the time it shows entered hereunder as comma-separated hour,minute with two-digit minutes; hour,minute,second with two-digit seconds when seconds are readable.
12,25
